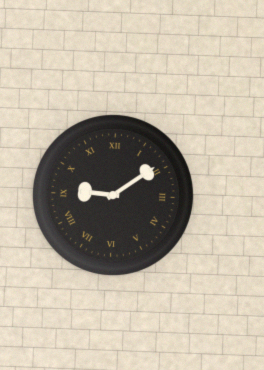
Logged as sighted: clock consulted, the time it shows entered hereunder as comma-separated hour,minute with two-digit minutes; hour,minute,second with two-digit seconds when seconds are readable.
9,09
